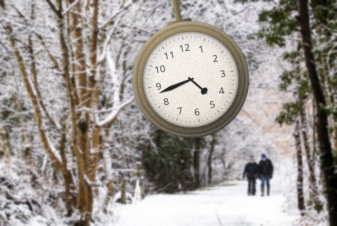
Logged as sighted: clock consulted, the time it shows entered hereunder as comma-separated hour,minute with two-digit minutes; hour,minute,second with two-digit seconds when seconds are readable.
4,43
